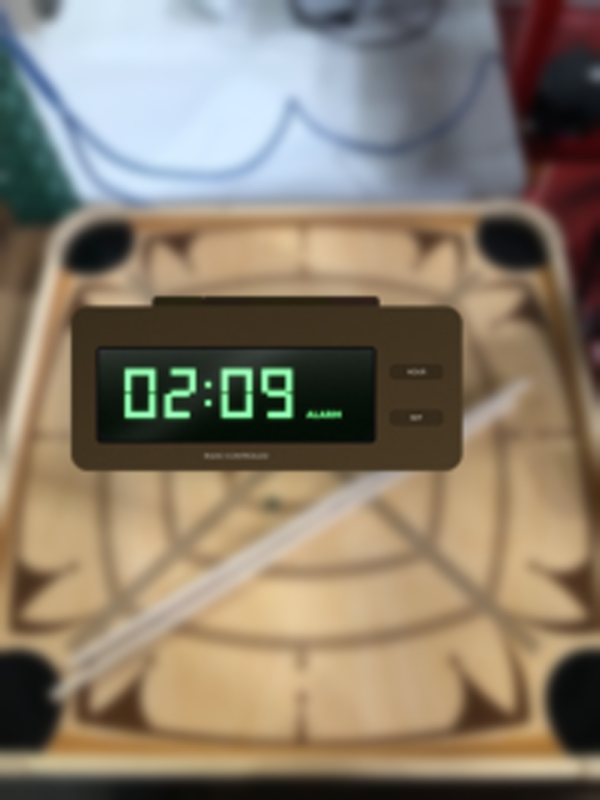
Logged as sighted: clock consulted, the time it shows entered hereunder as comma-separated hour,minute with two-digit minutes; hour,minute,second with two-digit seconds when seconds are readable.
2,09
